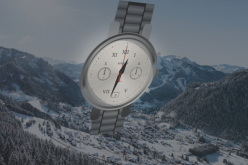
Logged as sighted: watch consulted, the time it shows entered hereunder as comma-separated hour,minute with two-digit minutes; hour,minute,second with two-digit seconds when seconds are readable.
12,32
